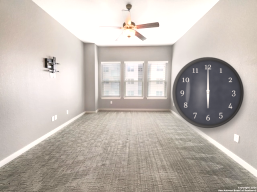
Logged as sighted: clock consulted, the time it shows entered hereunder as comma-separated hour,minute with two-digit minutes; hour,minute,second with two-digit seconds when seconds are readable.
6,00
